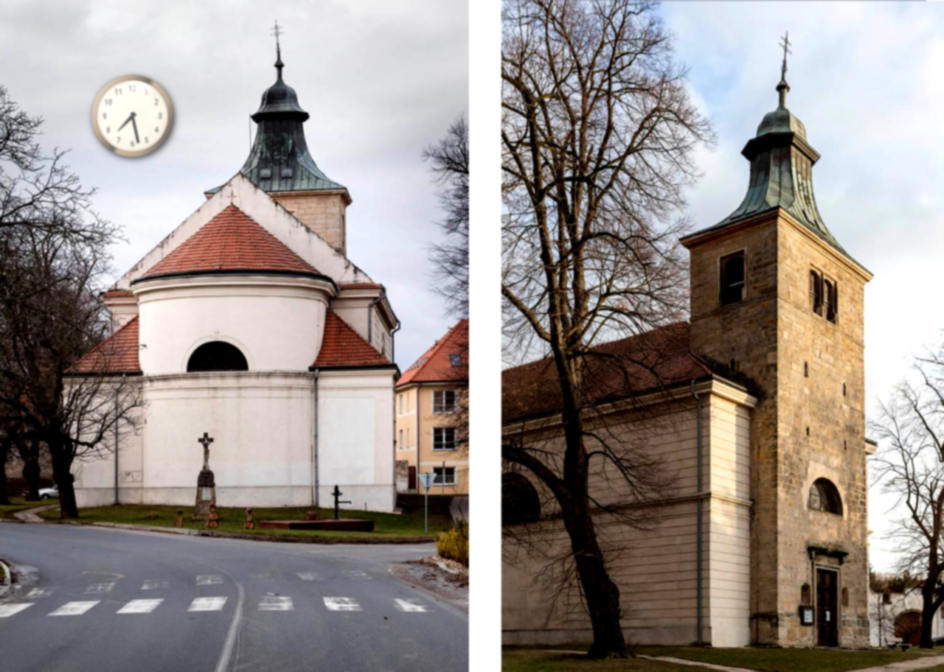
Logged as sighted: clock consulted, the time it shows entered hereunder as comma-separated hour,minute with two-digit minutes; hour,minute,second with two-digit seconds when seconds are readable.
7,28
